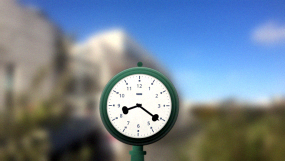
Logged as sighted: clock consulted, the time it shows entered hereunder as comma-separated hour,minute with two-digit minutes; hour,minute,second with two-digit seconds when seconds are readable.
8,21
